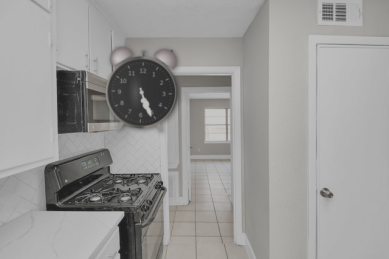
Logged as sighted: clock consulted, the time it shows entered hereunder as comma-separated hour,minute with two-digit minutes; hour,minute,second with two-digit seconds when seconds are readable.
5,26
